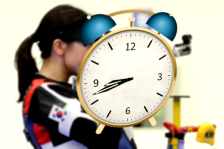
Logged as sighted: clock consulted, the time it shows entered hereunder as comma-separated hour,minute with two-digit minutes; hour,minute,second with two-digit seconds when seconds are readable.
8,42
